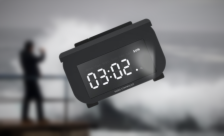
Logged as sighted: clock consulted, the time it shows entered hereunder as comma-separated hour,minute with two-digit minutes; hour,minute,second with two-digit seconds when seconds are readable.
3,02
